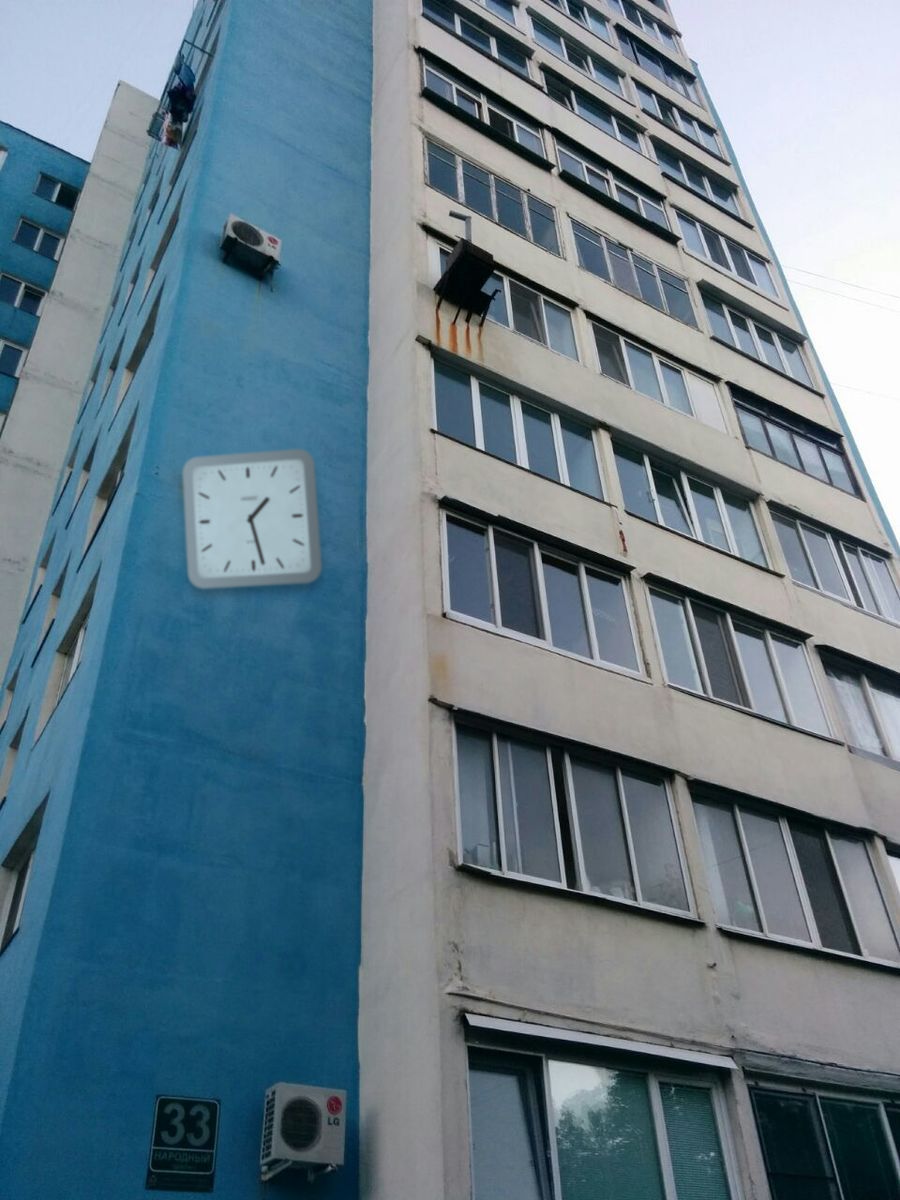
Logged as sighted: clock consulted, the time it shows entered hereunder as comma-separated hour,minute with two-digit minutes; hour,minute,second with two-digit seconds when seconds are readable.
1,28
